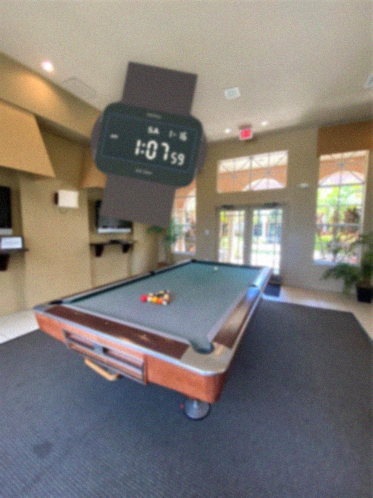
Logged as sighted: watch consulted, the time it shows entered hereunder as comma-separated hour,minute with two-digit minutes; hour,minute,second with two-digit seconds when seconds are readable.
1,07
